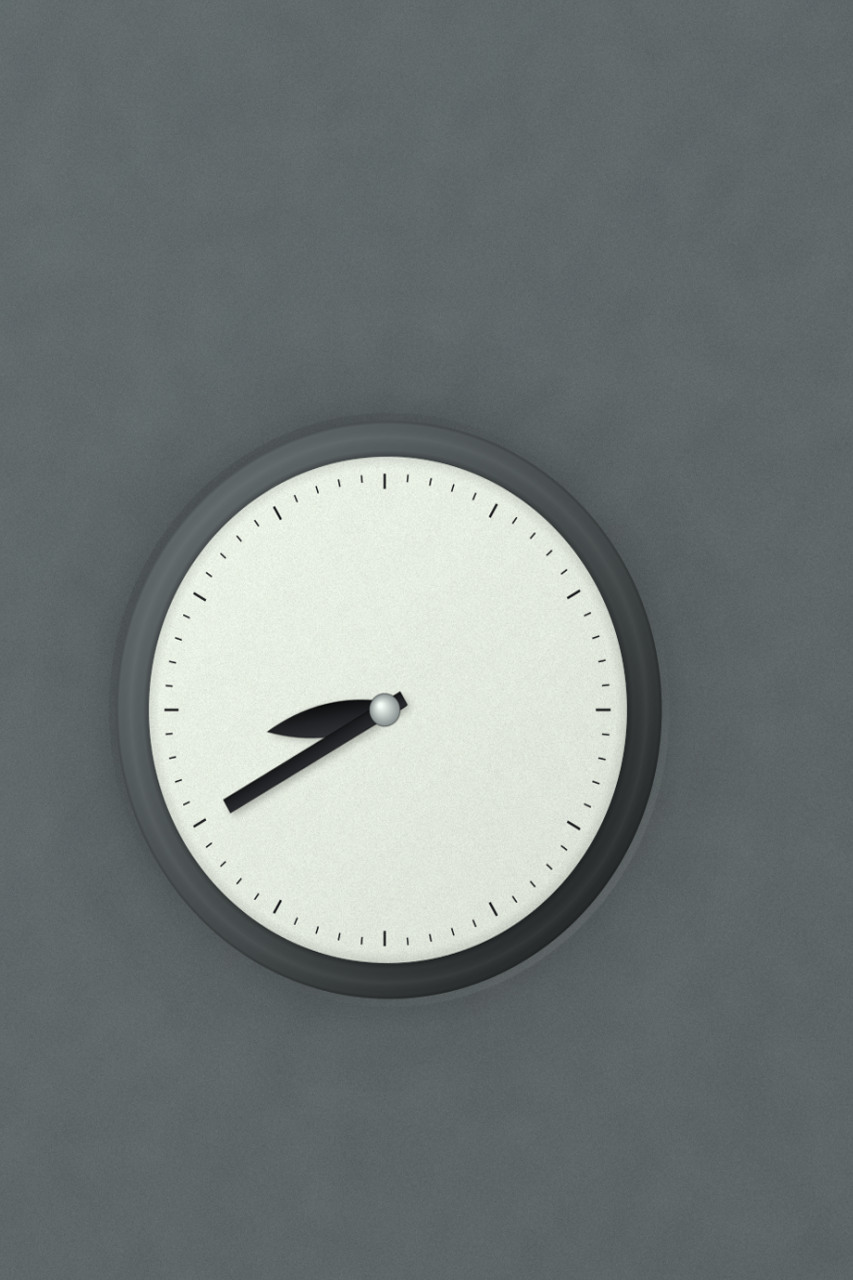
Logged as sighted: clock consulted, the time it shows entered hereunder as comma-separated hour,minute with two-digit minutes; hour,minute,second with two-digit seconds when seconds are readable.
8,40
